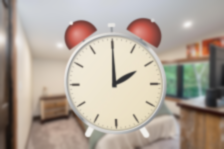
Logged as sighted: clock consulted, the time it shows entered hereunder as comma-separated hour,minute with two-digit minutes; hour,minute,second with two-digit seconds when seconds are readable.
2,00
